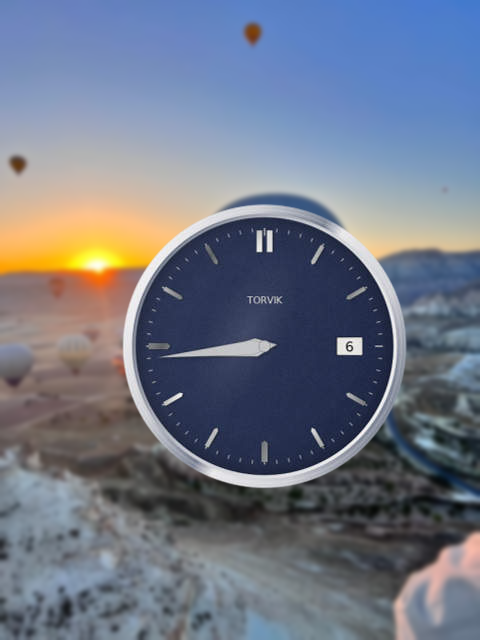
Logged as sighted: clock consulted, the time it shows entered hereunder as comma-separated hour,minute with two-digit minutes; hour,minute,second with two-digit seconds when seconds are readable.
8,44
